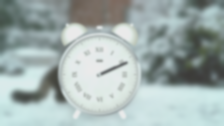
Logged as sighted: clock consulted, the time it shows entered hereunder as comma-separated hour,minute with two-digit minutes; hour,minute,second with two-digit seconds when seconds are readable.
2,11
